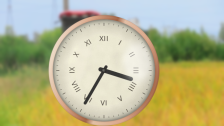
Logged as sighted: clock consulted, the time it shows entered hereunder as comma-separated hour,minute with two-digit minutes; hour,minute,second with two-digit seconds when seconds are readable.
3,35
